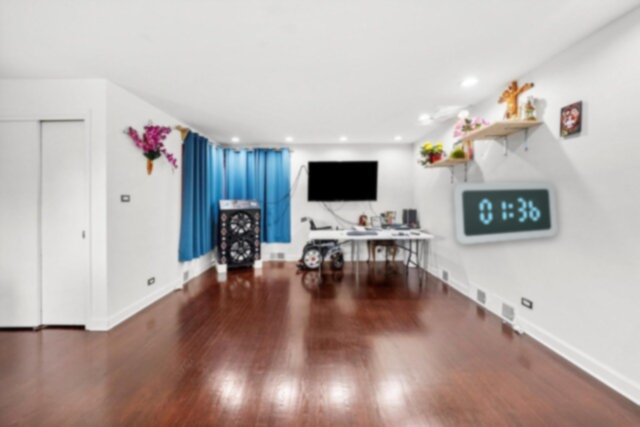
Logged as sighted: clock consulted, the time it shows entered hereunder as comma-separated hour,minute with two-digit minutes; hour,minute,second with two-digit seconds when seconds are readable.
1,36
